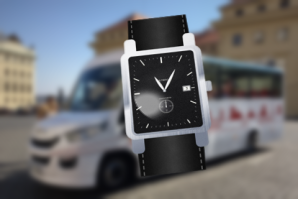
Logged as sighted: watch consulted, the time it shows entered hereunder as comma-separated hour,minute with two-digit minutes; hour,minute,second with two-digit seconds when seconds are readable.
11,05
